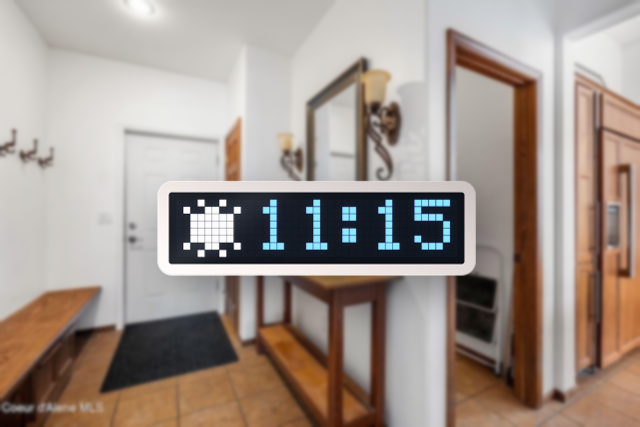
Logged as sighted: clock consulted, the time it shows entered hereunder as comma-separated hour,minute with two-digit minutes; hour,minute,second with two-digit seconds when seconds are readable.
11,15
